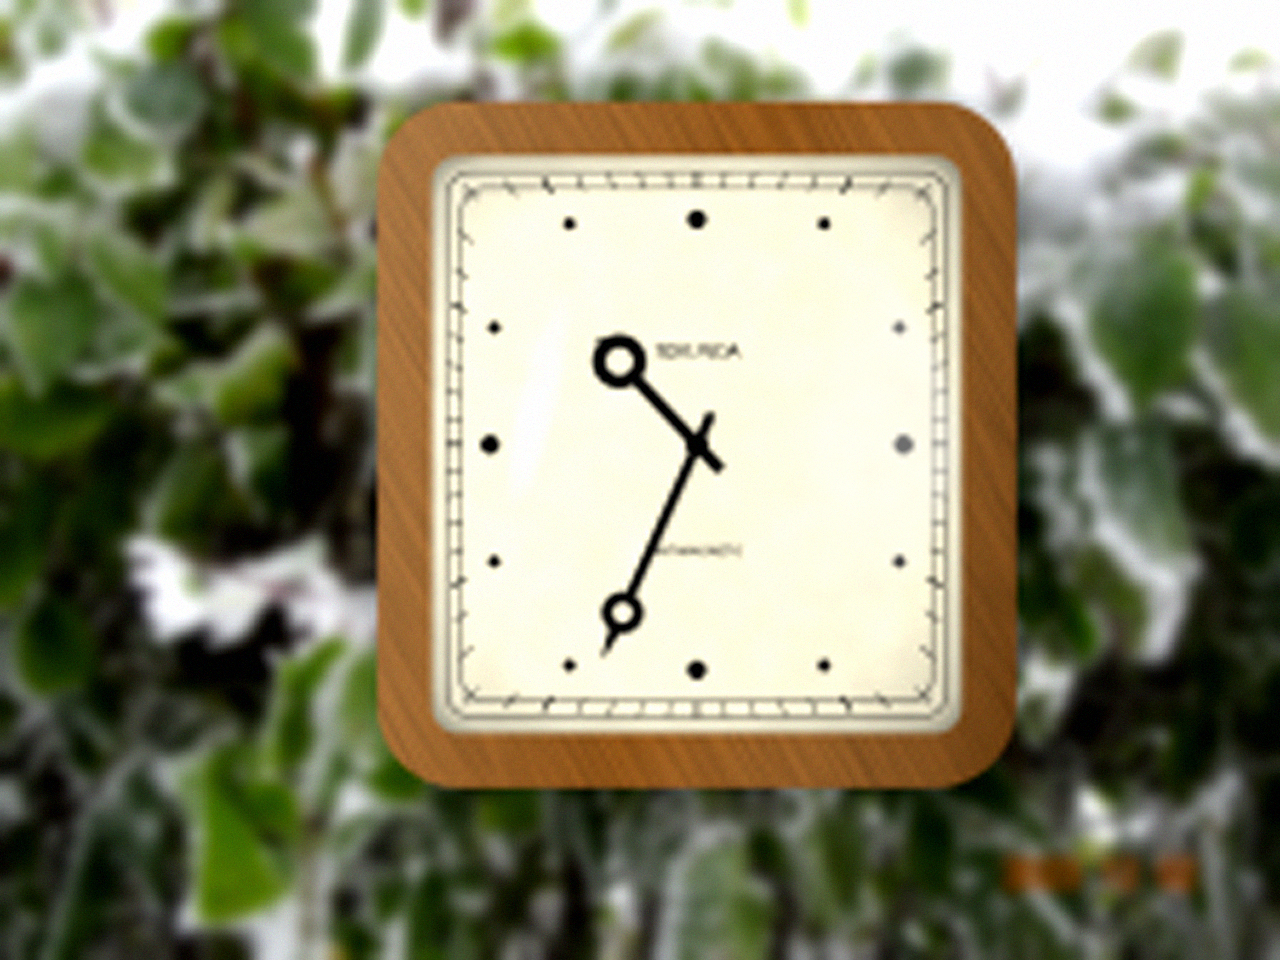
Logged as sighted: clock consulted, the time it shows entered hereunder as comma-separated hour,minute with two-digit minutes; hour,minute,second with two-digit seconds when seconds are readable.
10,34
